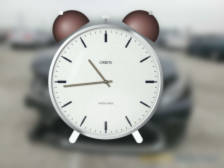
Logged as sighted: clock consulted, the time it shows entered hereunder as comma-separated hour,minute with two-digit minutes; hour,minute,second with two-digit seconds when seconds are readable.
10,44
